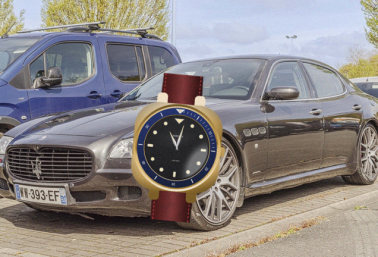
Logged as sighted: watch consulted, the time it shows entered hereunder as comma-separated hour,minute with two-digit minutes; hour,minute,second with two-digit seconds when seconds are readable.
11,02
